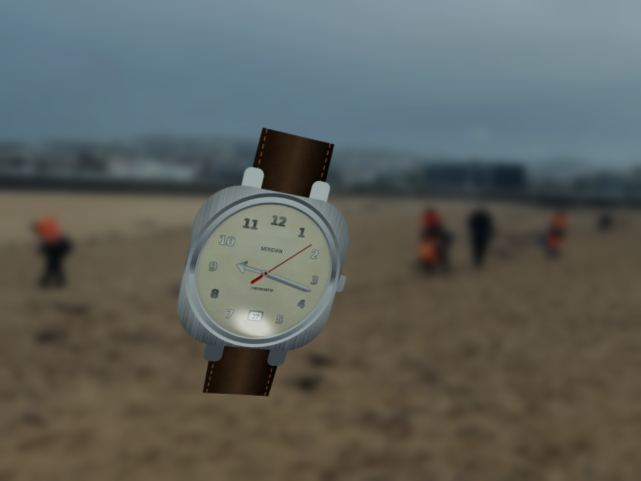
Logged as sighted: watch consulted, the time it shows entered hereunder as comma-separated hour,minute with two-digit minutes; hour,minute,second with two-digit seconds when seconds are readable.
9,17,08
